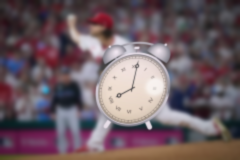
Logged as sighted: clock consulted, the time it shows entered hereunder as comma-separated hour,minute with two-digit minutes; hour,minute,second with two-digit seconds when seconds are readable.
8,01
